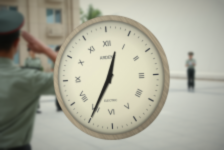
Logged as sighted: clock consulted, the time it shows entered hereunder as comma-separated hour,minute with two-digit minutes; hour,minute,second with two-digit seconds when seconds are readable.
12,35
